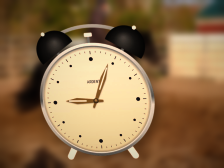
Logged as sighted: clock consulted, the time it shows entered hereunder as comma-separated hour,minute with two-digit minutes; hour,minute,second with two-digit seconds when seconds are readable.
9,04
